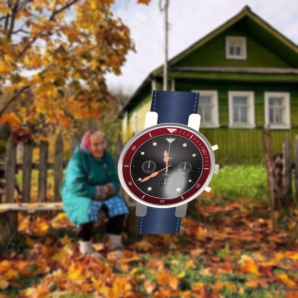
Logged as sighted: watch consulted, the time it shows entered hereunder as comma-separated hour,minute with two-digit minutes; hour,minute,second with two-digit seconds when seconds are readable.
11,39
